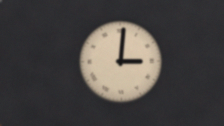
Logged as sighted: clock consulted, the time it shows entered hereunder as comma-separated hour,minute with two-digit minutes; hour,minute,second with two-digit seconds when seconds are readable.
3,01
